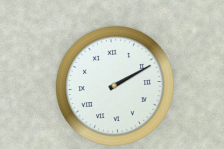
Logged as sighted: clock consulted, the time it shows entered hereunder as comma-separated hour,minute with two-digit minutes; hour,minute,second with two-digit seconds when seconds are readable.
2,11
